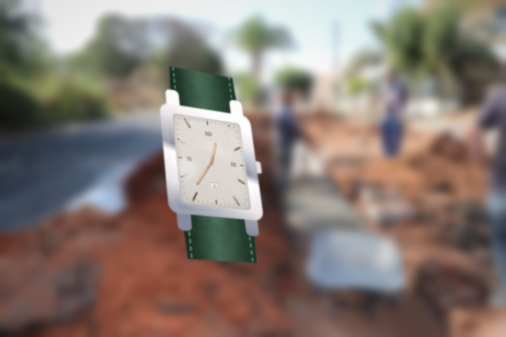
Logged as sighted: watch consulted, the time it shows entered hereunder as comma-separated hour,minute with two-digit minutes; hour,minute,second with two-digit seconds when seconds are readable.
12,36
